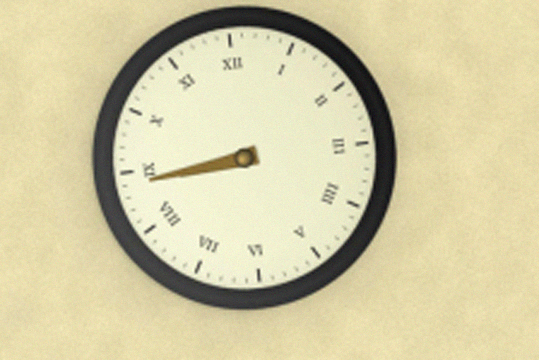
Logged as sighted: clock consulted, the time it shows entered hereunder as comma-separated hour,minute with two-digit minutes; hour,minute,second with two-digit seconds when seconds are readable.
8,44
